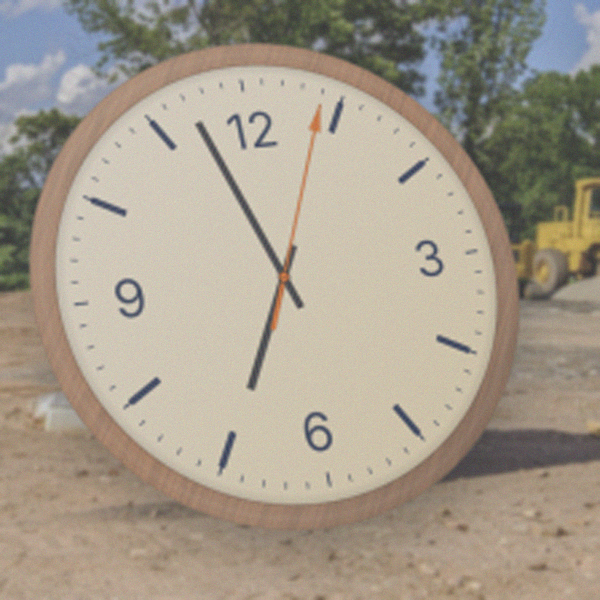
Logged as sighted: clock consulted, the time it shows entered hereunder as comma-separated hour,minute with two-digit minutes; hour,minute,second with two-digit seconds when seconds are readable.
6,57,04
